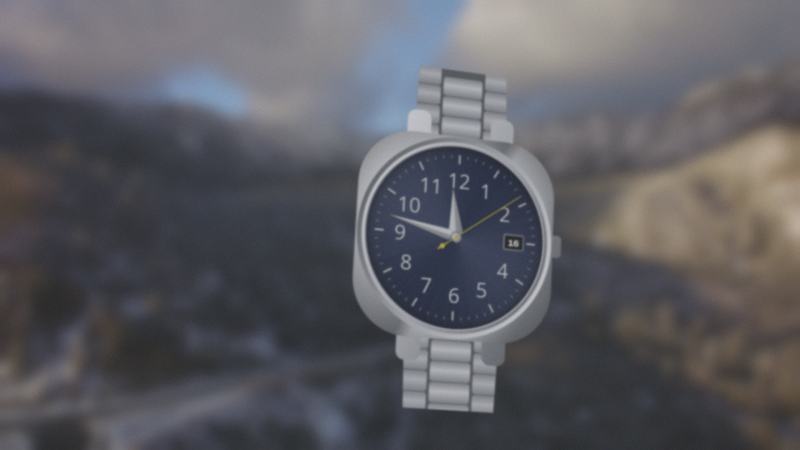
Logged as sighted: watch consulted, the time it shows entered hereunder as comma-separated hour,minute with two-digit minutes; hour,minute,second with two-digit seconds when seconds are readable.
11,47,09
